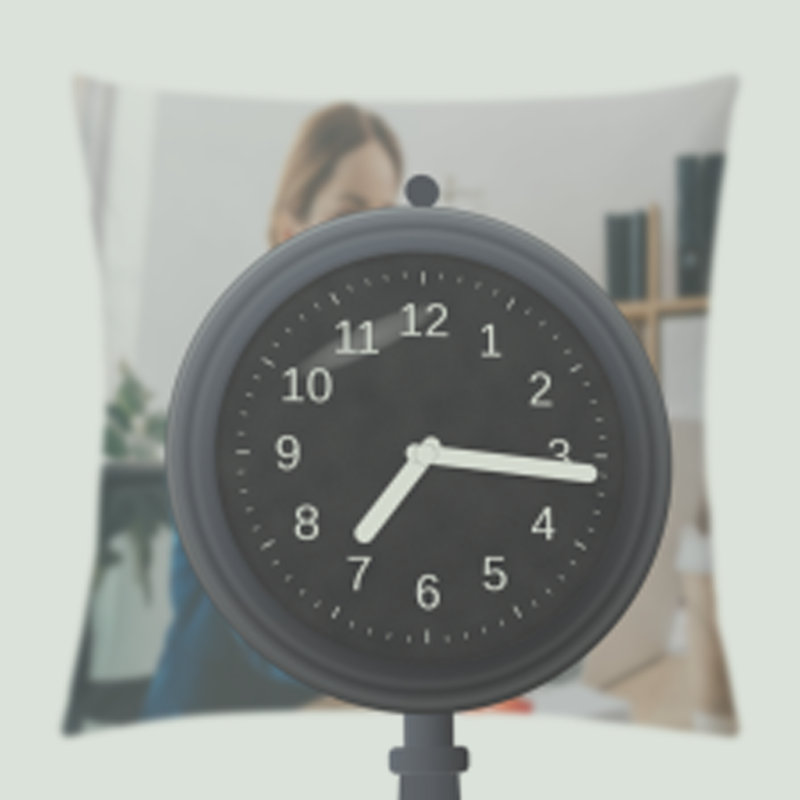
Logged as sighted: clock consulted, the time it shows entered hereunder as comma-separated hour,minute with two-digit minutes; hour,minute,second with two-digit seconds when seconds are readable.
7,16
